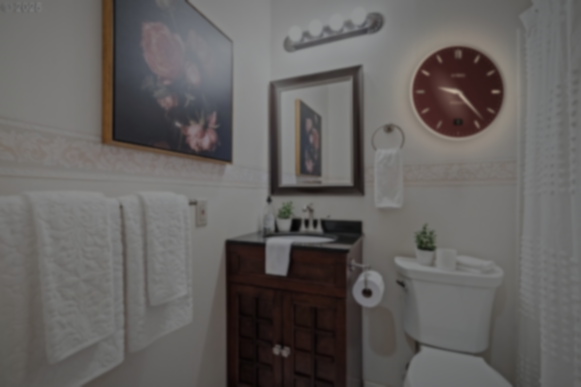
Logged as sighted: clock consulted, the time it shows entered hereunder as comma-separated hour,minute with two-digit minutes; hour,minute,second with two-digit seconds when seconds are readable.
9,23
